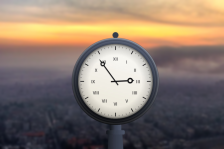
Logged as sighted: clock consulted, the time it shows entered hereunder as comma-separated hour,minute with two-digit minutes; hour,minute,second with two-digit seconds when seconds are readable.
2,54
